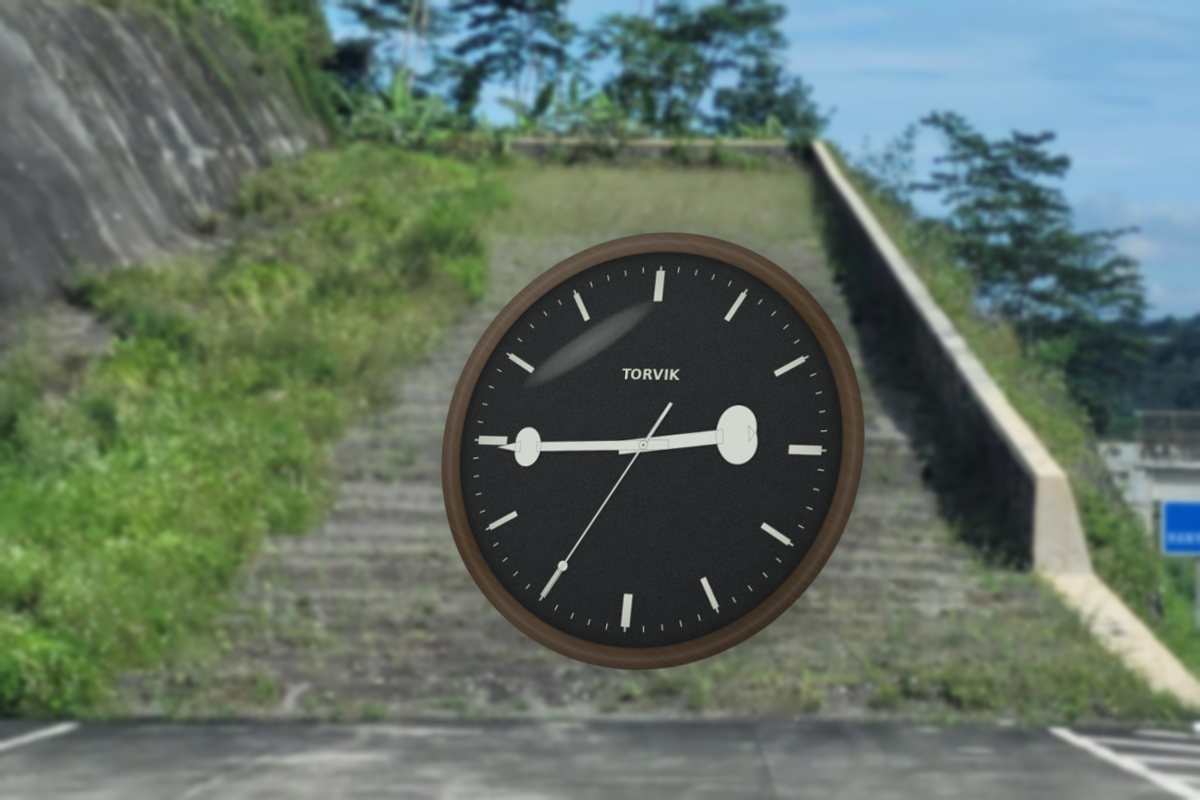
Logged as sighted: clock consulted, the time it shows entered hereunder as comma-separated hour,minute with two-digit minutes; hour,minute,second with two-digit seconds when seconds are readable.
2,44,35
